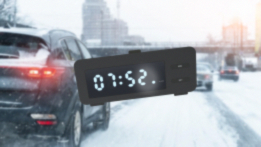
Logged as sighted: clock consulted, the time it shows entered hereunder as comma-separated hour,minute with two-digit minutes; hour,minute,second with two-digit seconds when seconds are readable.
7,52
